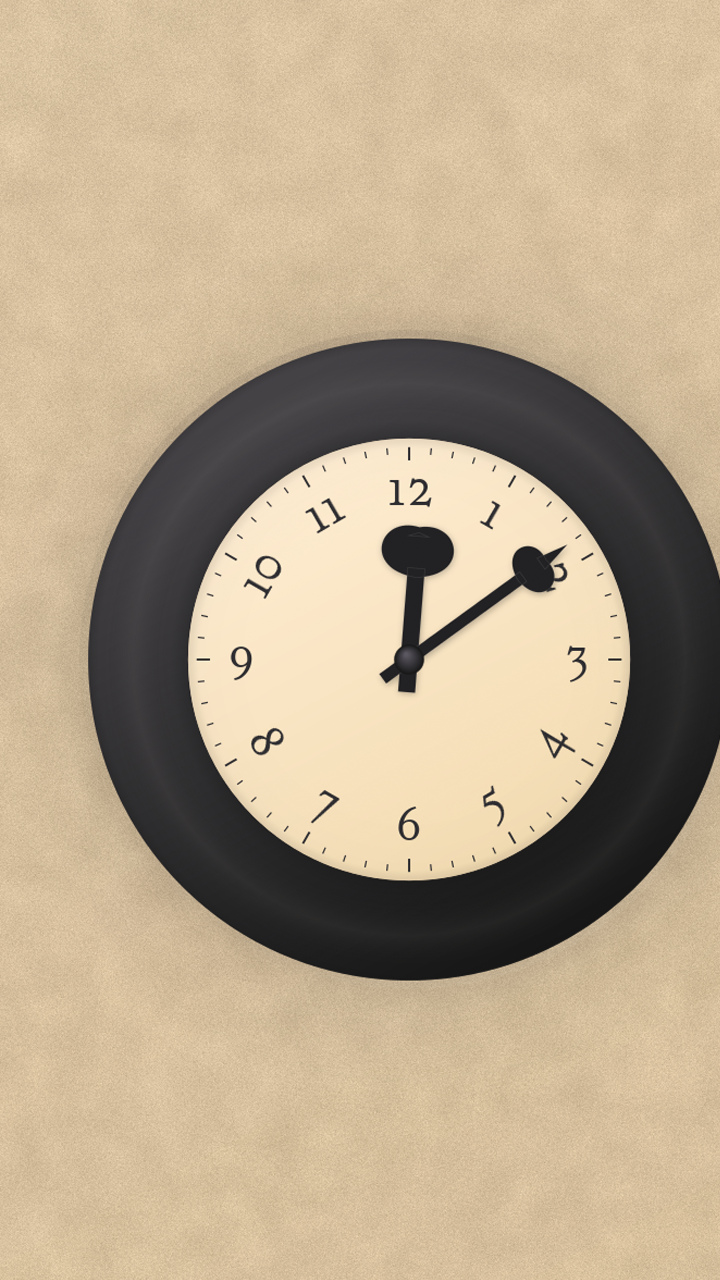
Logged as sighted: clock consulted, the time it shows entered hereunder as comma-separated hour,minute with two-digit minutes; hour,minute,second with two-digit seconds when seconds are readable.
12,09
